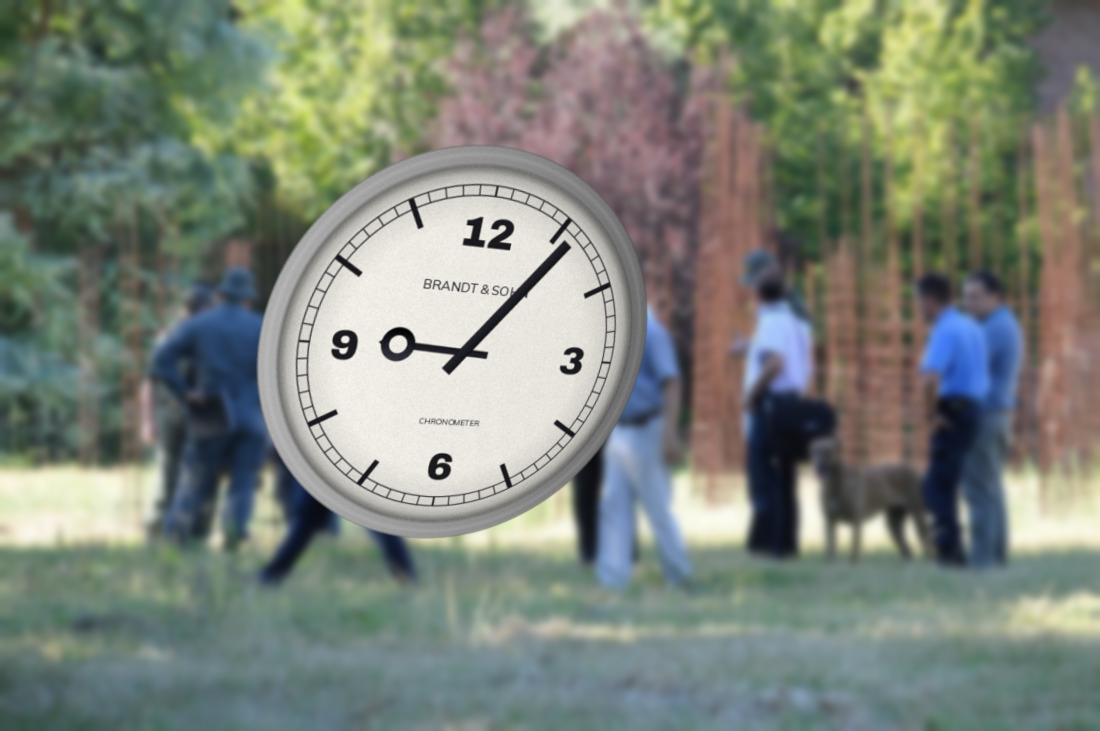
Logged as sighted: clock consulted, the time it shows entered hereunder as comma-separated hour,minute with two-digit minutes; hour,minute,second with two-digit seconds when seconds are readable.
9,06
